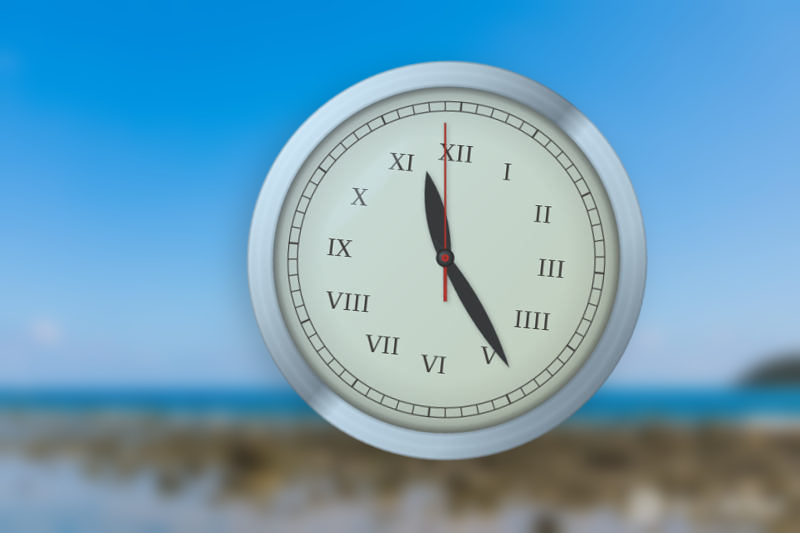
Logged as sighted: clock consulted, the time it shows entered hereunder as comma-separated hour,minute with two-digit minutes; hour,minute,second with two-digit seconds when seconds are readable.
11,23,59
